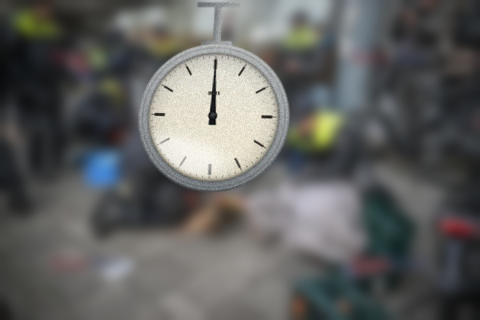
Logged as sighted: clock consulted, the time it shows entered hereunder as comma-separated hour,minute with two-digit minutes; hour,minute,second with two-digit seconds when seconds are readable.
12,00
